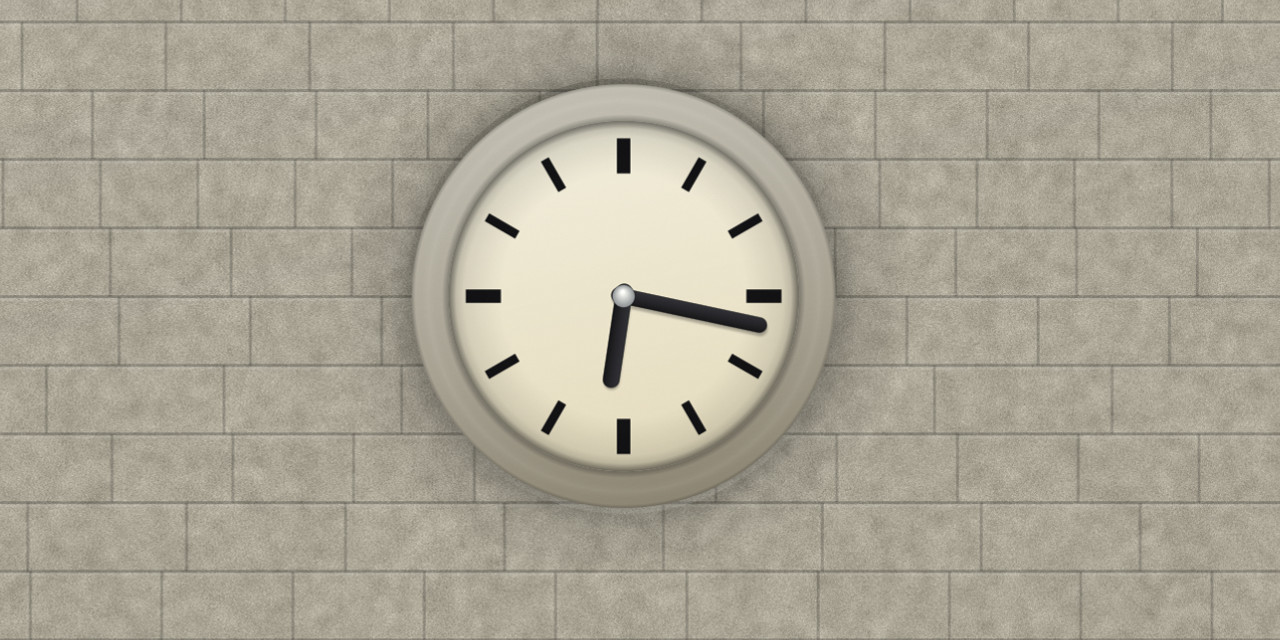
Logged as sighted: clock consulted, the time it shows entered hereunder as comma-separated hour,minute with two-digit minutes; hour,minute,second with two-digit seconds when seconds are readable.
6,17
